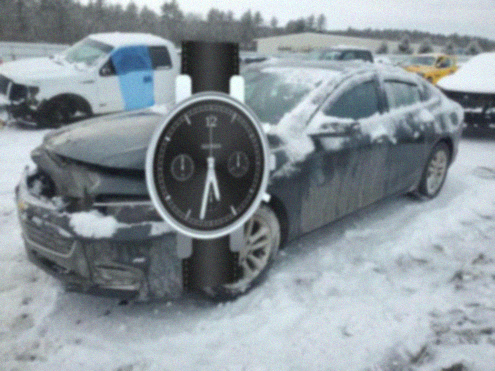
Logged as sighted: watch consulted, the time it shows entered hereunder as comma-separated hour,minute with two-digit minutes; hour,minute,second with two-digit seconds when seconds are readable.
5,32
